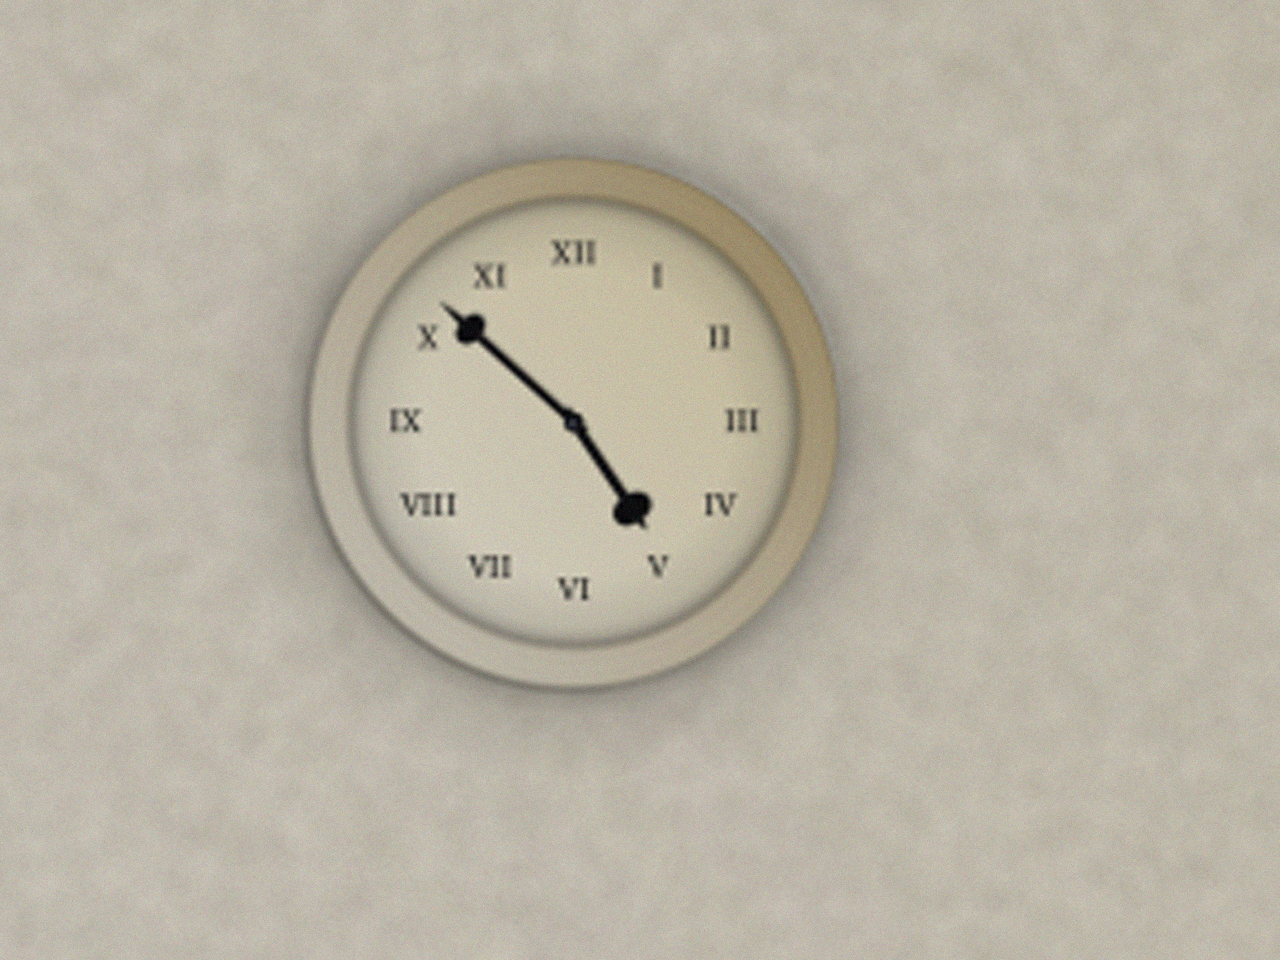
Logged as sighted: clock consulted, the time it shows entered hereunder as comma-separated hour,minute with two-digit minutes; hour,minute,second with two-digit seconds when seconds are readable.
4,52
